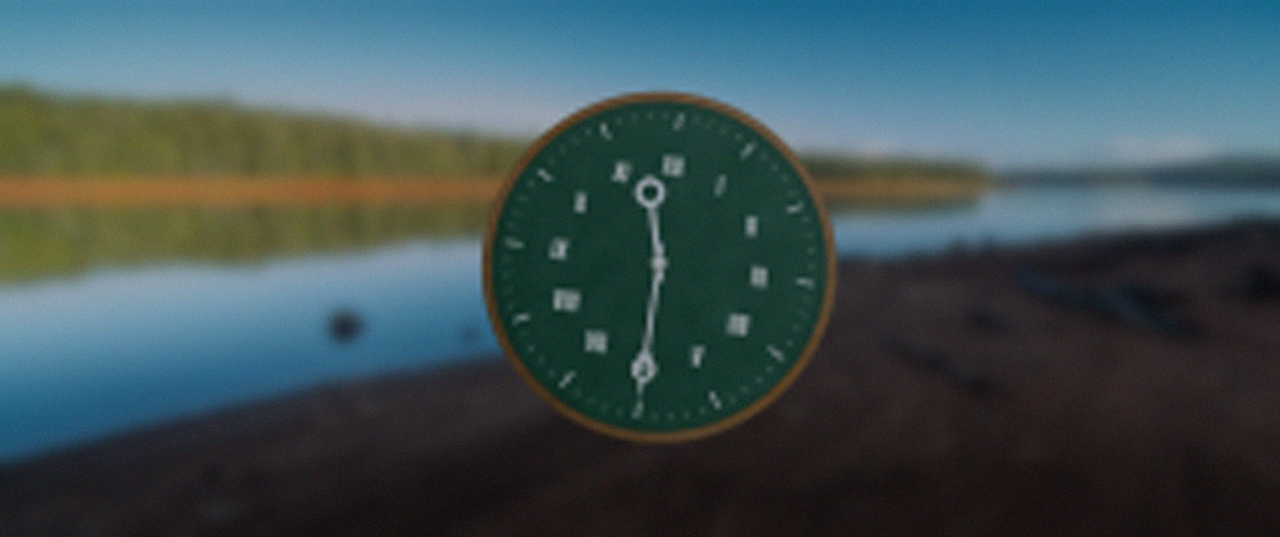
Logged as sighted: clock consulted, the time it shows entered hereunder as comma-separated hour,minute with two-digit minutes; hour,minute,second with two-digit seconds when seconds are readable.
11,30
